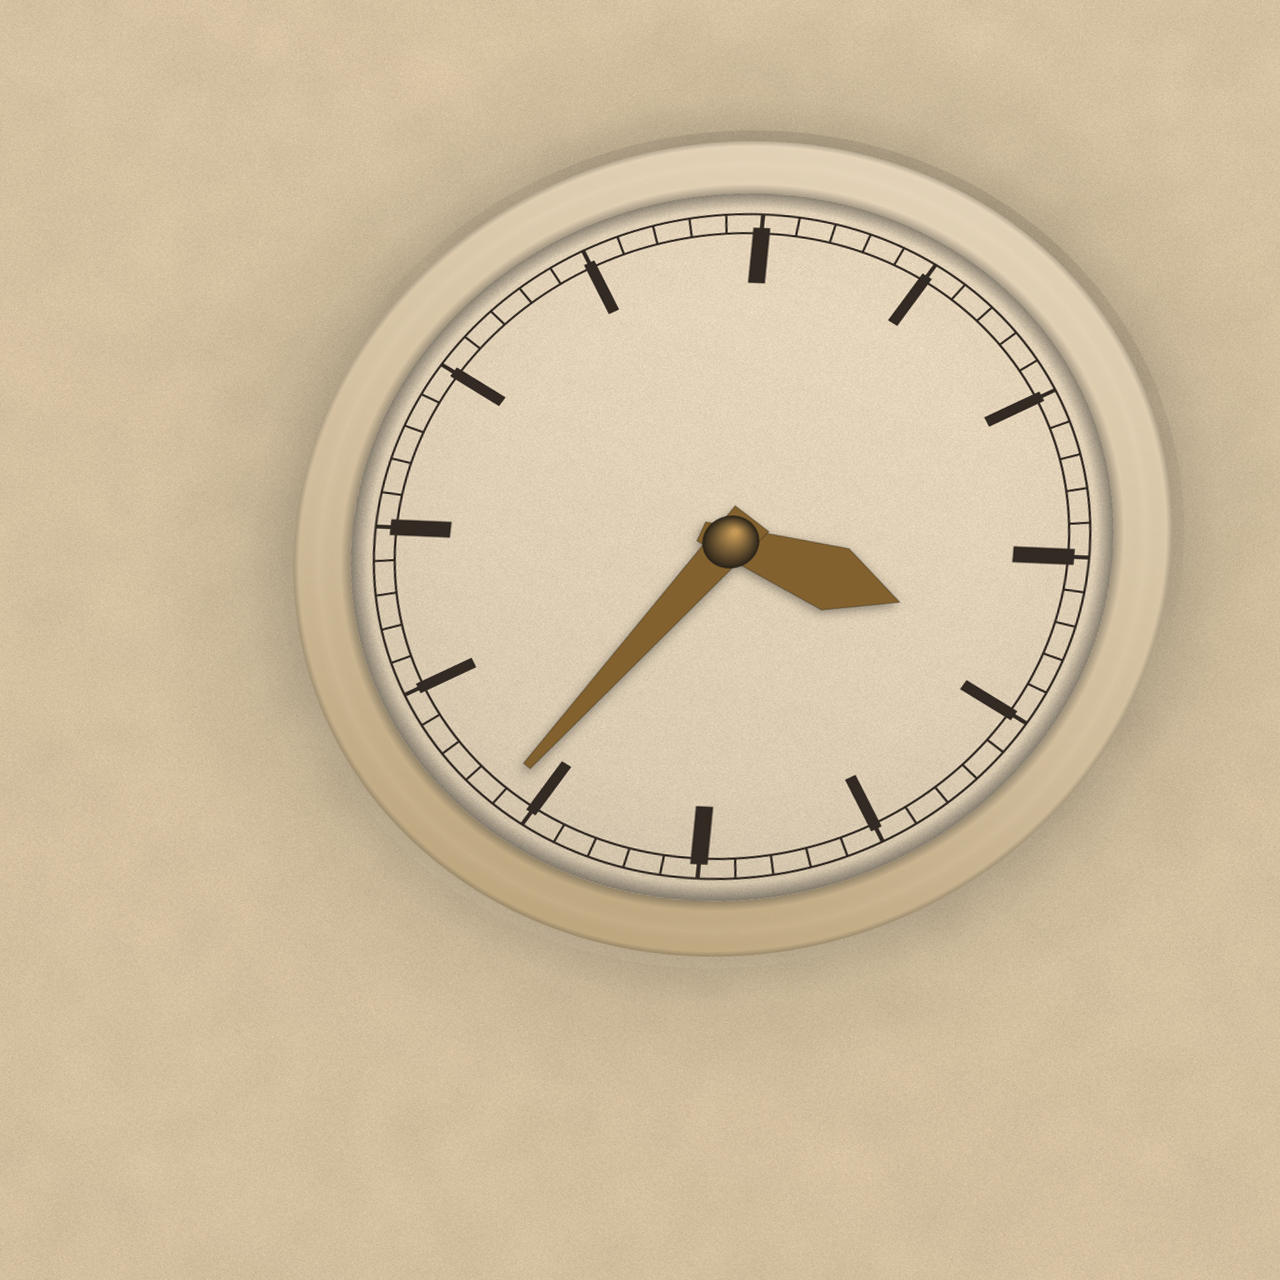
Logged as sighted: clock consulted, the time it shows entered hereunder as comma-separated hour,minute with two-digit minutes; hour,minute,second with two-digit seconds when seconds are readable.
3,36
